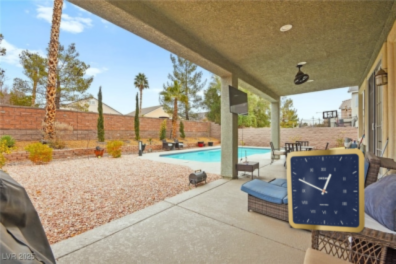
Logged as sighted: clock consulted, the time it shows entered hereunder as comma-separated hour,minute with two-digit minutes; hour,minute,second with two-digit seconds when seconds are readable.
12,49
